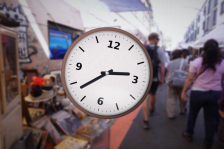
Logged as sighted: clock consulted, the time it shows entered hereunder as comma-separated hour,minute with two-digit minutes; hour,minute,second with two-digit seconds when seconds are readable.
2,38
